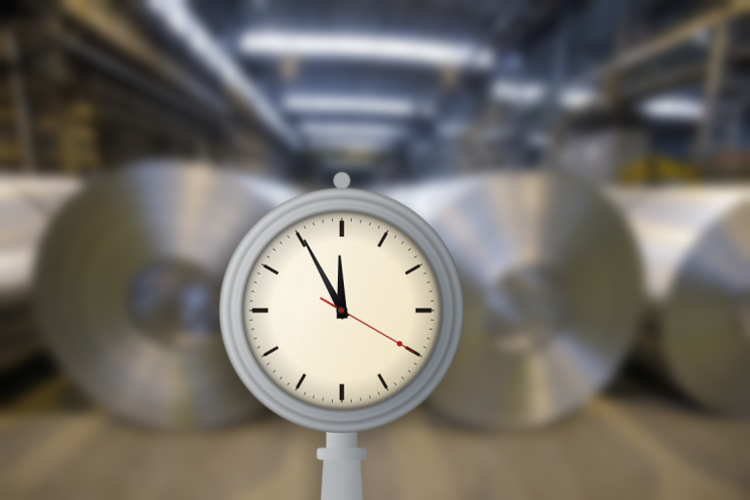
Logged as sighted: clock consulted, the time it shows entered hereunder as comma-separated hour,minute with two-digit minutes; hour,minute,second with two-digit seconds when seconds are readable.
11,55,20
